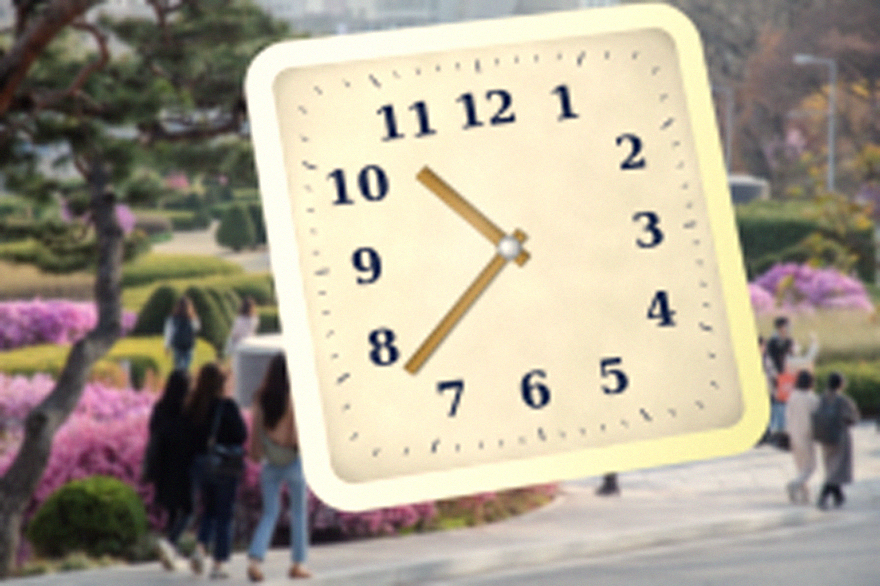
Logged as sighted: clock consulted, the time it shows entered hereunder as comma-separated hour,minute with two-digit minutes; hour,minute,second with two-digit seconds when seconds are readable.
10,38
